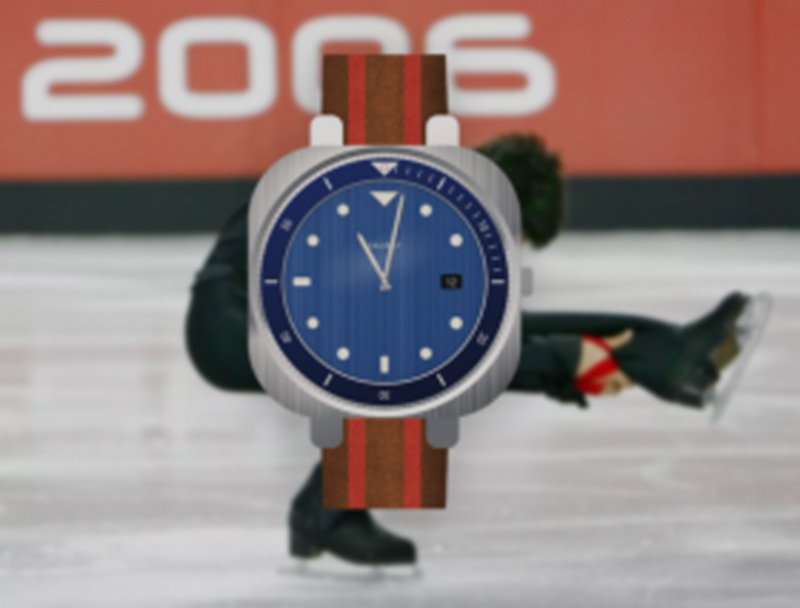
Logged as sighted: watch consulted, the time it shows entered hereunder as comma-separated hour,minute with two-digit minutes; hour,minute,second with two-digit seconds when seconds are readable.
11,02
